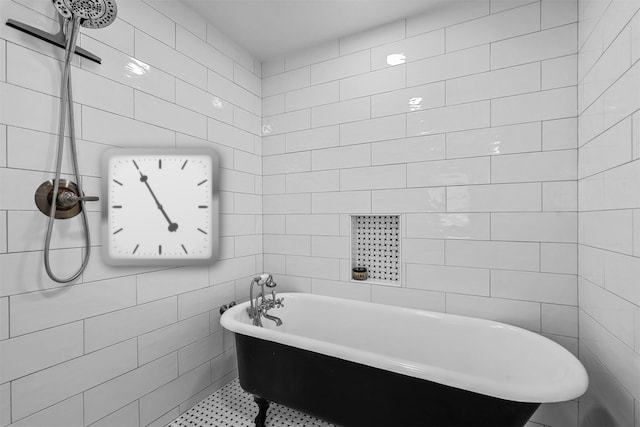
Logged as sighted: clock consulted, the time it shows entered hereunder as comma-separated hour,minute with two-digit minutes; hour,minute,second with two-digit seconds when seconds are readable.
4,55
